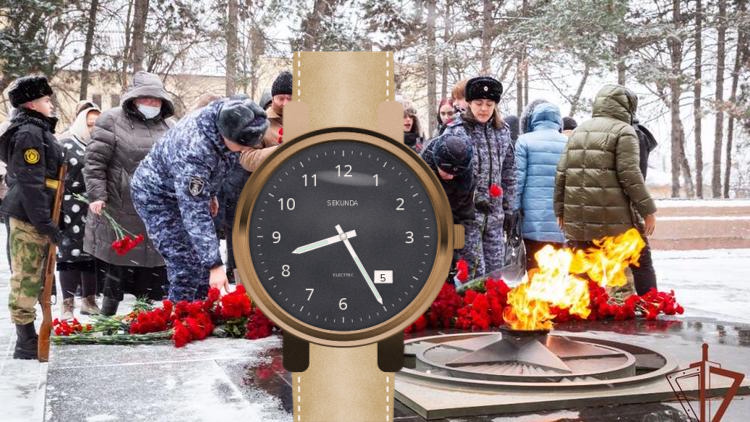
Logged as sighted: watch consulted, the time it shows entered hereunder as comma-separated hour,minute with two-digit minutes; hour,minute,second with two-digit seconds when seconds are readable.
8,25
